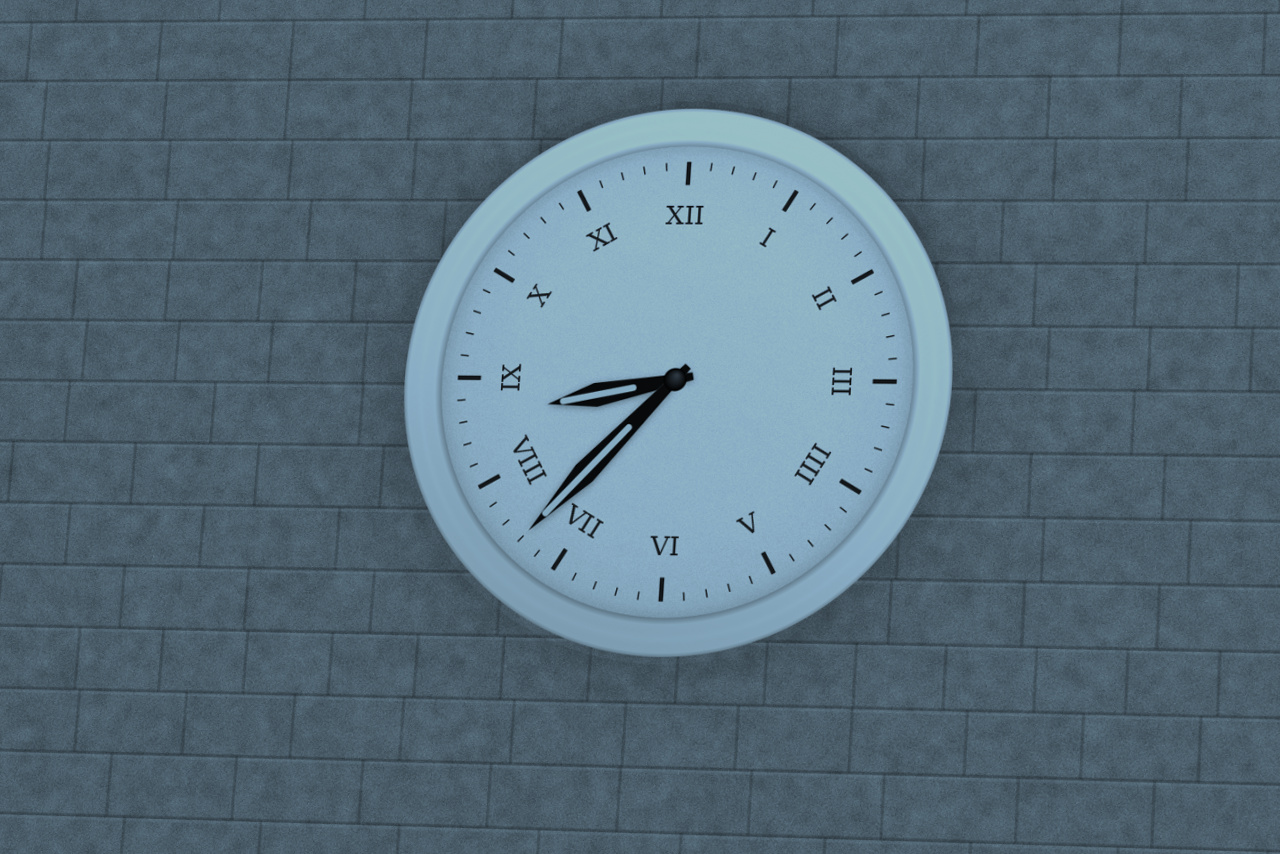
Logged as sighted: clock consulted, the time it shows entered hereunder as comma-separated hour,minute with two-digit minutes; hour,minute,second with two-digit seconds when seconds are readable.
8,37
